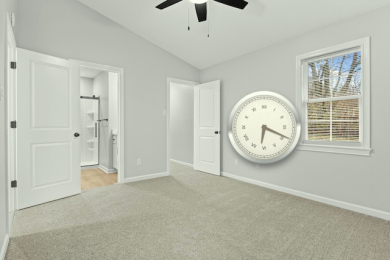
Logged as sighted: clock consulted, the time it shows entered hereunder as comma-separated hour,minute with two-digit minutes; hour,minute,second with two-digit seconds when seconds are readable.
6,19
